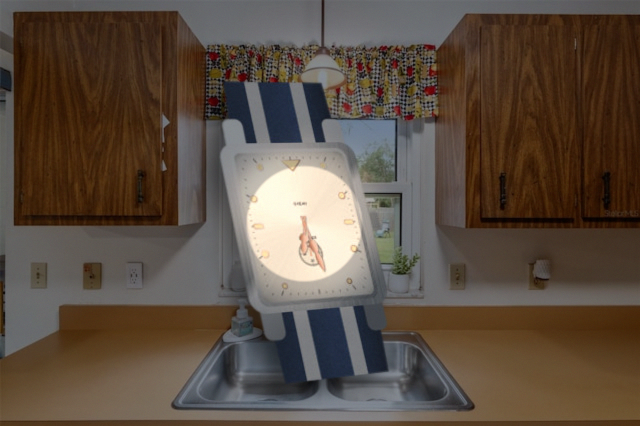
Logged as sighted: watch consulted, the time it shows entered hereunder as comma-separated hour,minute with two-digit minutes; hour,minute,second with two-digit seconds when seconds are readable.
6,28
